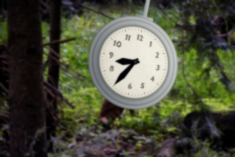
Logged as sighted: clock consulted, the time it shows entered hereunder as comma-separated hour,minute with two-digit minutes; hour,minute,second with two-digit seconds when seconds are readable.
8,35
